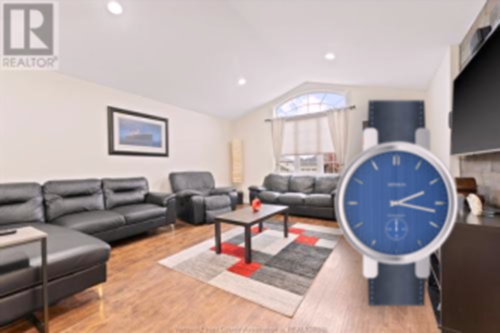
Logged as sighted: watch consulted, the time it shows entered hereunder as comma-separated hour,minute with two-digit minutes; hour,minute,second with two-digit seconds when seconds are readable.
2,17
